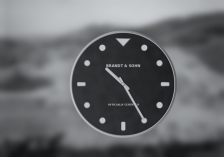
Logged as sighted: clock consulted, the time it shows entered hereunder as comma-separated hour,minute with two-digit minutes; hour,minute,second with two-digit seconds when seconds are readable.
10,25
